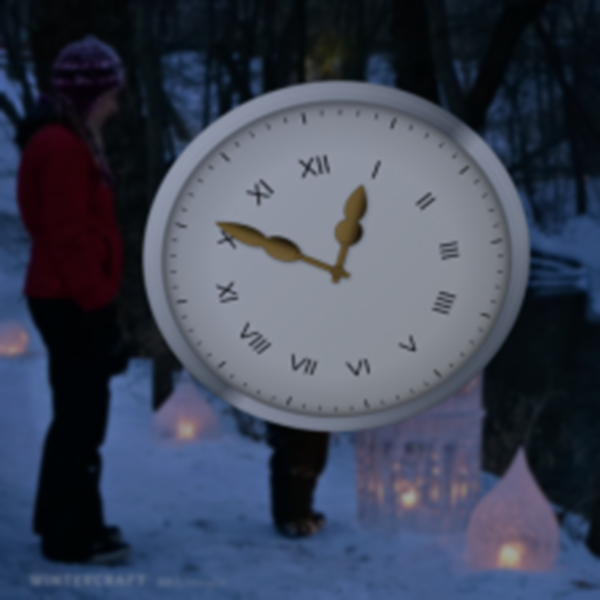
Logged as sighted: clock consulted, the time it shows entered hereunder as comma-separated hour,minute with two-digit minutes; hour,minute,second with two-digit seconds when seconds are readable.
12,51
